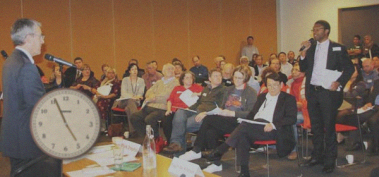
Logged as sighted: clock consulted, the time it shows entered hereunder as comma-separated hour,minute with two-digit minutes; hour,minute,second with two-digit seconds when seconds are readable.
4,56
